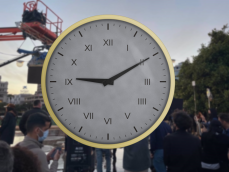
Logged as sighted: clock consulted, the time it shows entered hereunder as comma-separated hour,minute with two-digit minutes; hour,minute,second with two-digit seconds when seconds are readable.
9,10
